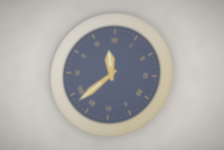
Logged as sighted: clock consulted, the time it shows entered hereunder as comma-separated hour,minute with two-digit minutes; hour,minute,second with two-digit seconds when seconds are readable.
11,38
